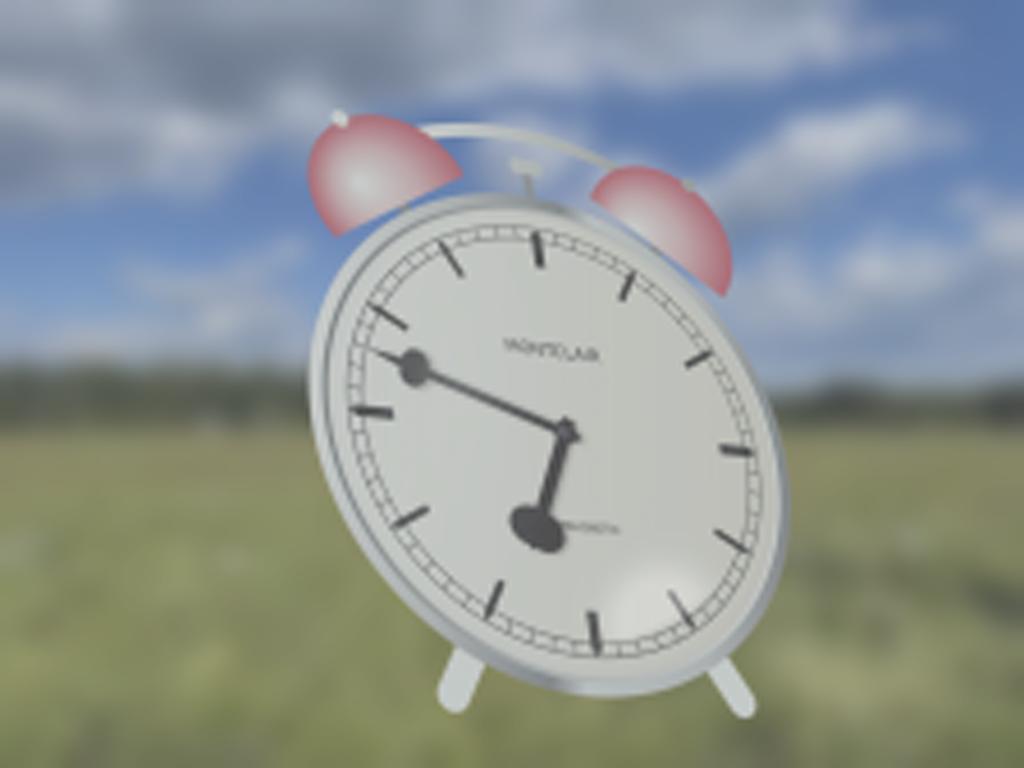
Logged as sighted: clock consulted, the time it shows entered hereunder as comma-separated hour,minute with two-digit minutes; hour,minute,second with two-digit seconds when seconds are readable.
6,48
